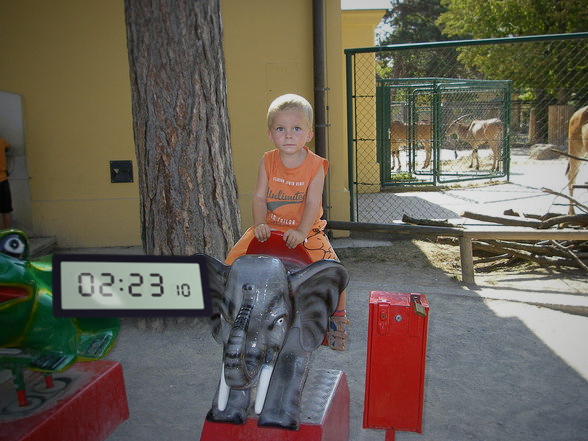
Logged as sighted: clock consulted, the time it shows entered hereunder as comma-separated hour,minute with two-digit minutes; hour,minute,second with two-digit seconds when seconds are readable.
2,23,10
